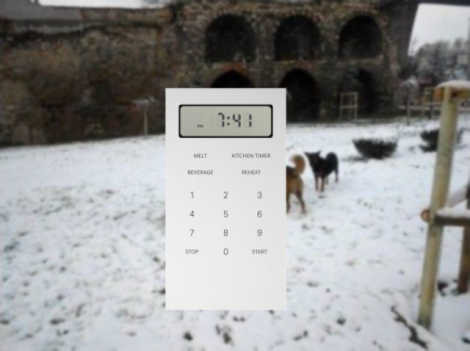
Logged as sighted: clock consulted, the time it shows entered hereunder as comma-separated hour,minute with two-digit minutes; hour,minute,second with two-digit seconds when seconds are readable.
7,41
